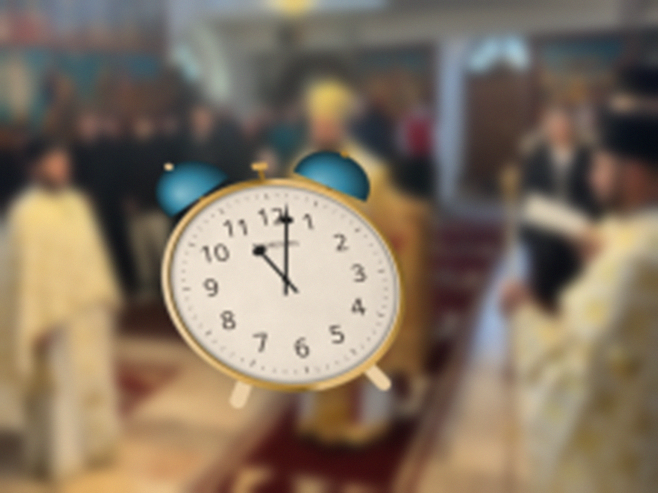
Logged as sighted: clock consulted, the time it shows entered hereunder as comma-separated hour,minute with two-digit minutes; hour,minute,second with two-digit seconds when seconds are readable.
11,02
